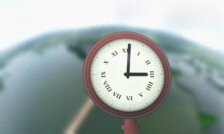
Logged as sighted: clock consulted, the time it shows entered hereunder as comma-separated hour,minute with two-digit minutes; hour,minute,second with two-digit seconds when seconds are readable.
3,01
